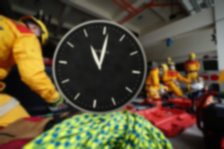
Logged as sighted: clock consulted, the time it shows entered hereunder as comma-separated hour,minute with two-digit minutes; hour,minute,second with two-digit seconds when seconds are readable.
11,01
